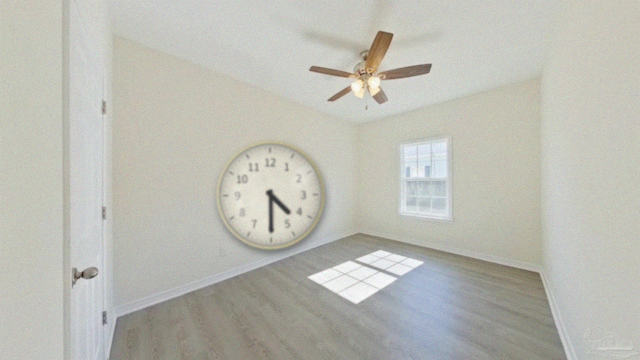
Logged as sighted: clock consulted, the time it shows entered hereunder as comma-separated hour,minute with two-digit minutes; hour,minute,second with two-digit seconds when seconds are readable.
4,30
